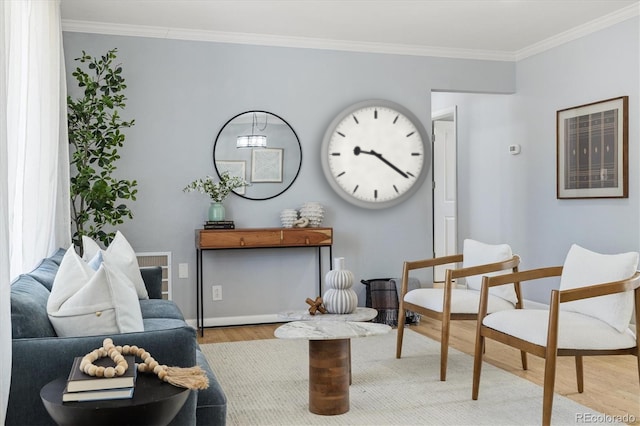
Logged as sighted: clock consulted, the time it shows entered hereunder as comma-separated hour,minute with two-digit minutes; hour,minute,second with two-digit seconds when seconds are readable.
9,21
